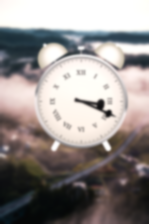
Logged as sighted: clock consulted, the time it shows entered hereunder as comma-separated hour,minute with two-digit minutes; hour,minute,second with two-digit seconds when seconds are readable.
3,19
